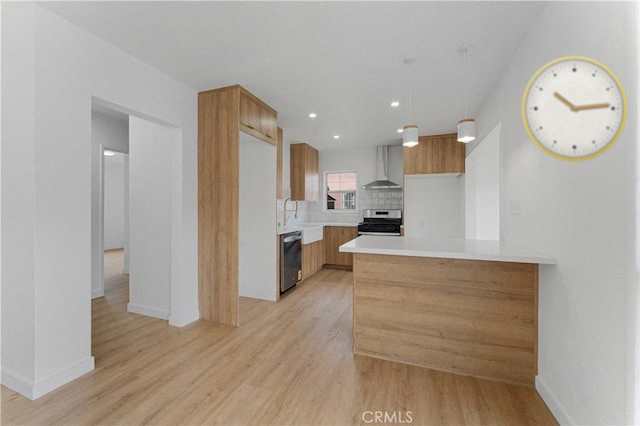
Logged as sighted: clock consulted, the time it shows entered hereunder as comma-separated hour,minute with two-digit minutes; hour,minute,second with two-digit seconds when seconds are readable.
10,14
